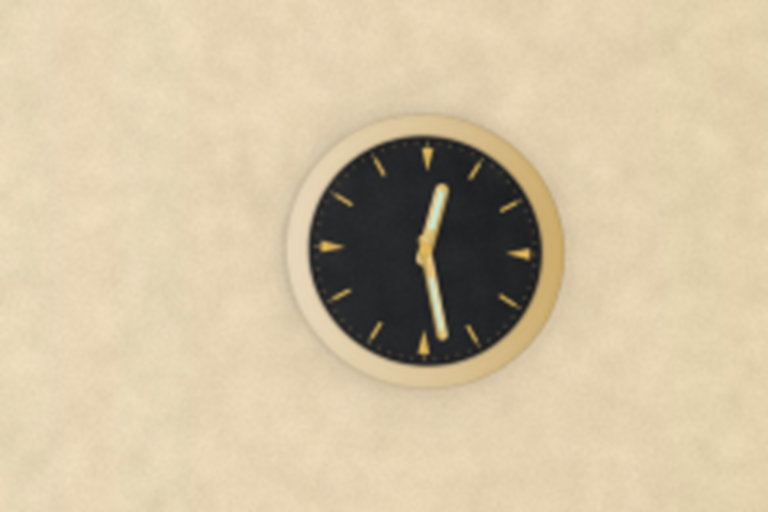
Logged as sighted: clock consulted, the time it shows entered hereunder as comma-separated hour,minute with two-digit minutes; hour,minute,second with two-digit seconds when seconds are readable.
12,28
